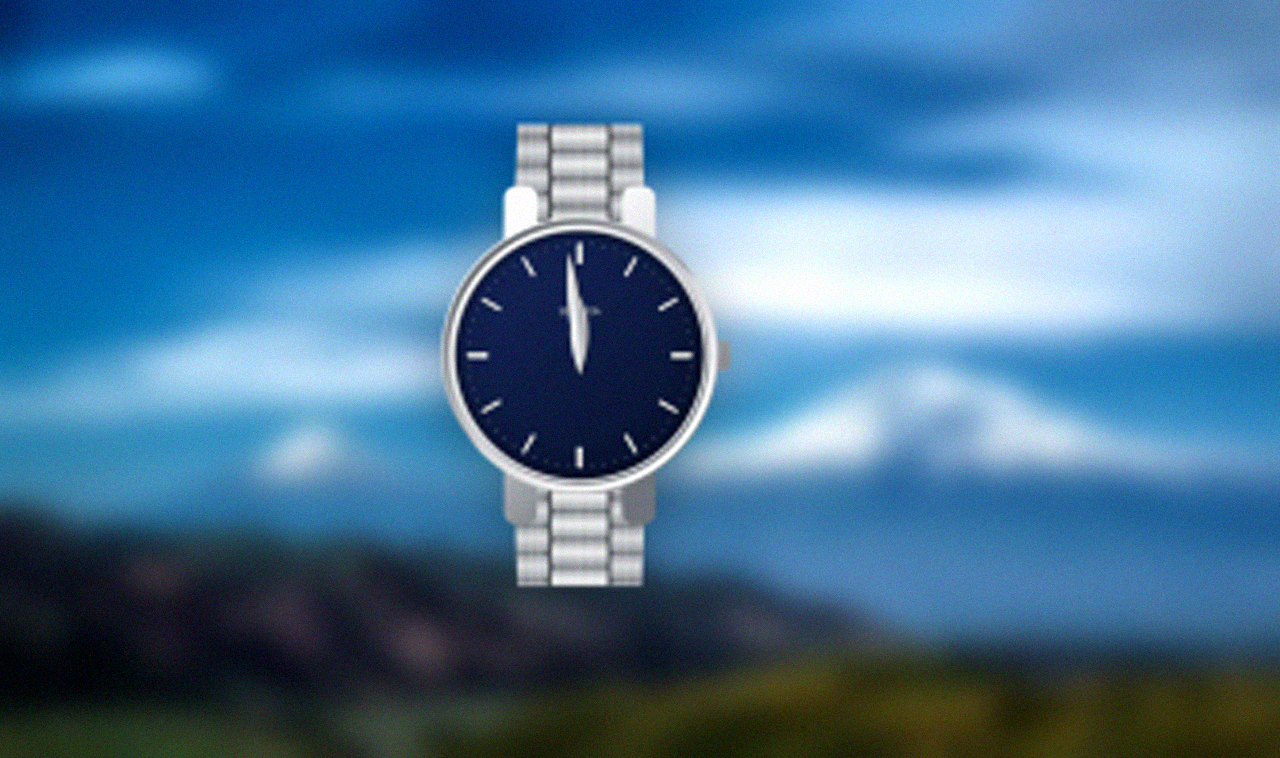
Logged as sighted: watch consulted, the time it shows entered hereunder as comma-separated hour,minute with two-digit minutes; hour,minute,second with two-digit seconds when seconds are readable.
11,59
